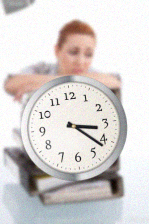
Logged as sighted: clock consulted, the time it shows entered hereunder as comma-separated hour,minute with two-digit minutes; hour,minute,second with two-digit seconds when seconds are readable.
3,22
